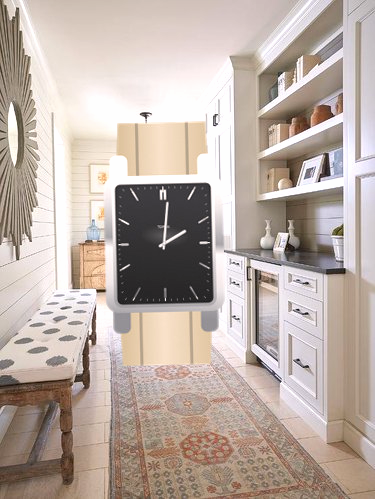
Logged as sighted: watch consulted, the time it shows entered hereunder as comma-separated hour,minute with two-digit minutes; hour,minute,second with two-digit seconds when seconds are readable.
2,01
